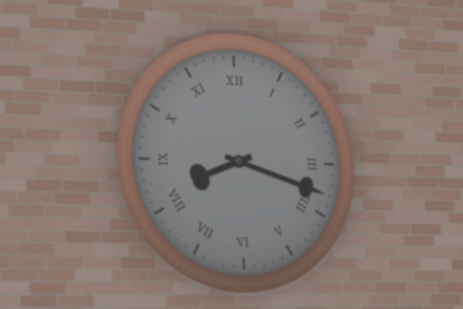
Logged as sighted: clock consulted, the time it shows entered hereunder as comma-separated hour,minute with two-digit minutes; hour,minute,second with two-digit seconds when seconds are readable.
8,18
